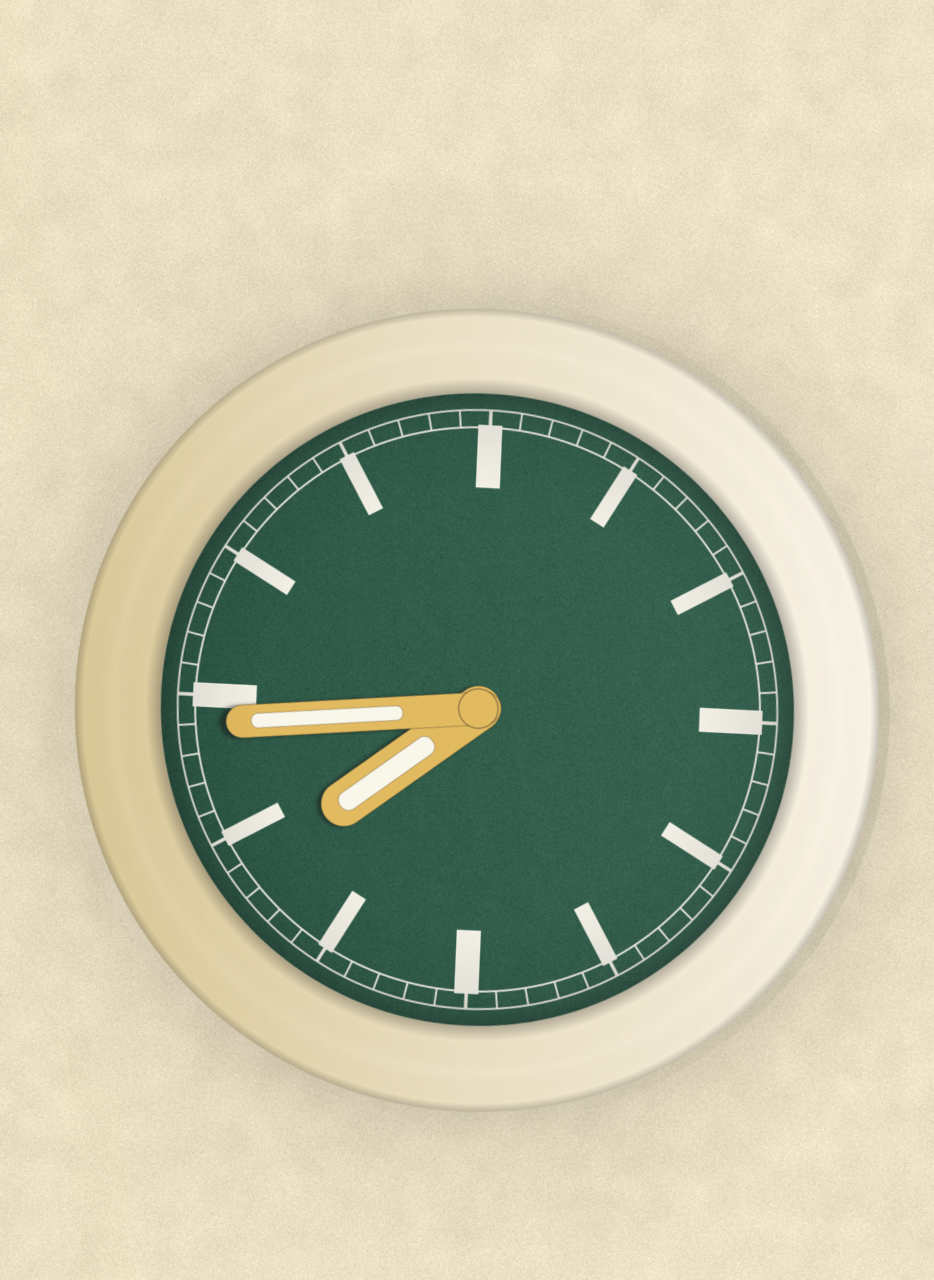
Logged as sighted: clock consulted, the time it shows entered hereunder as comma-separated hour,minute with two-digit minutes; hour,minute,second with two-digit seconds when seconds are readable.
7,44
